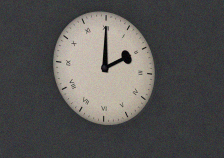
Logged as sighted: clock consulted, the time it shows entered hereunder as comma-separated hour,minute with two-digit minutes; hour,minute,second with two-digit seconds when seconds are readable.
2,00
